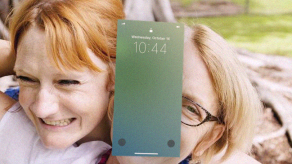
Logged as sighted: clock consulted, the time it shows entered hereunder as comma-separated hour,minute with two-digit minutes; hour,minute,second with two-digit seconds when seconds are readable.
10,44
